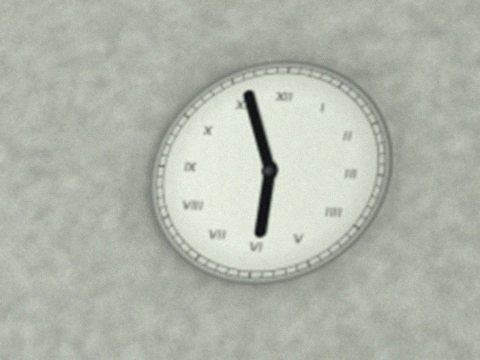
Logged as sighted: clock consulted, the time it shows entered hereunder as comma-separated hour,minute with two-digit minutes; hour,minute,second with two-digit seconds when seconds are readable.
5,56
